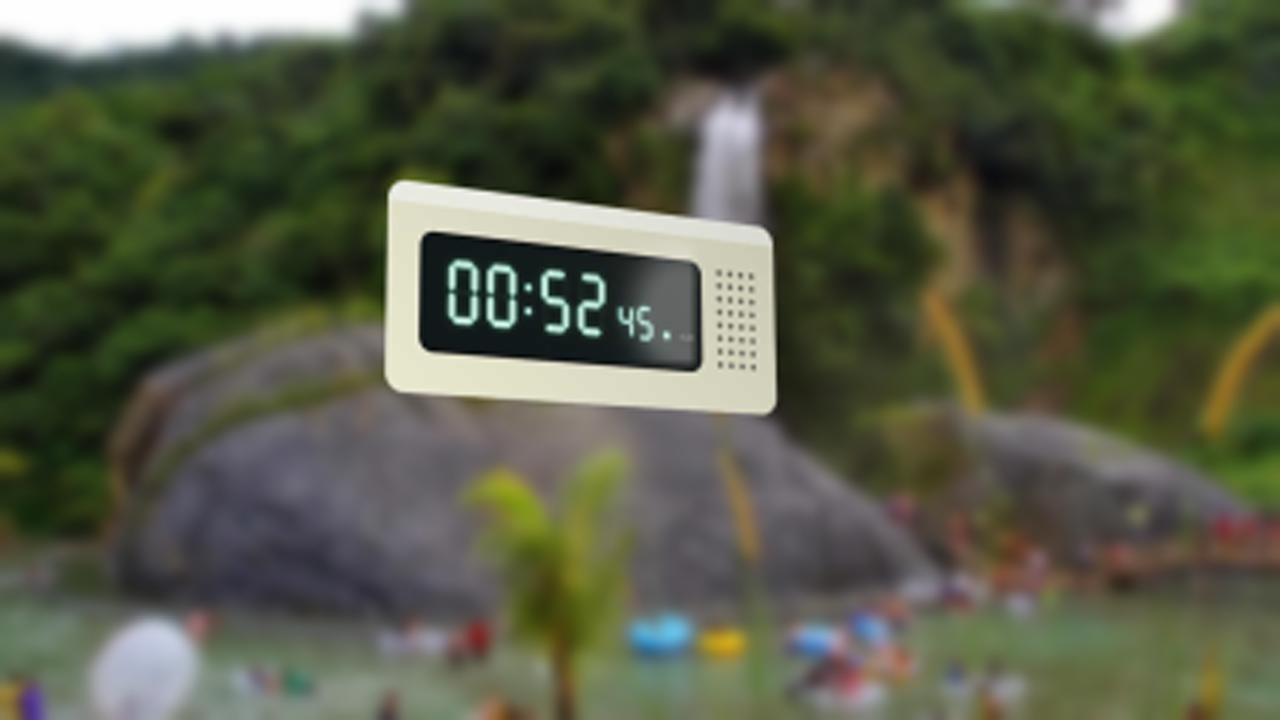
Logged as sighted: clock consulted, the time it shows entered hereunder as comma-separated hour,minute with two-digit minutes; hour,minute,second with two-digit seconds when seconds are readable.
0,52,45
